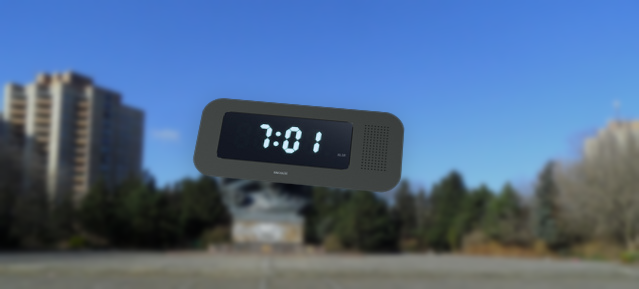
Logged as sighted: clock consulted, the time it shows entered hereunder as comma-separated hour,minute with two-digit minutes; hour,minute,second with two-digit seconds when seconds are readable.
7,01
